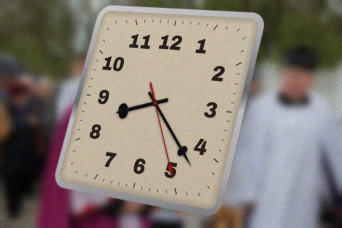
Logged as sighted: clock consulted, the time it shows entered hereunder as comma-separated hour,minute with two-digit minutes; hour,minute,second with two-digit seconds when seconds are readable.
8,22,25
